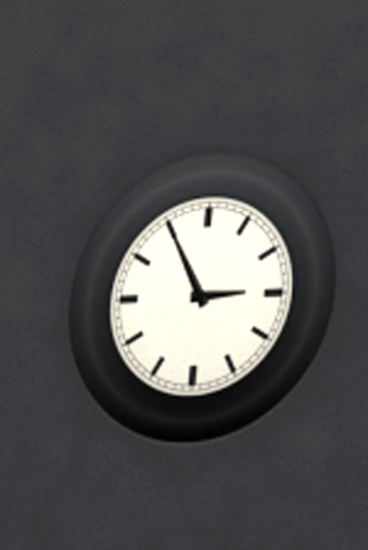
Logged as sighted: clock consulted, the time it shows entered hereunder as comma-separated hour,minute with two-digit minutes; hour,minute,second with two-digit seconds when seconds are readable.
2,55
